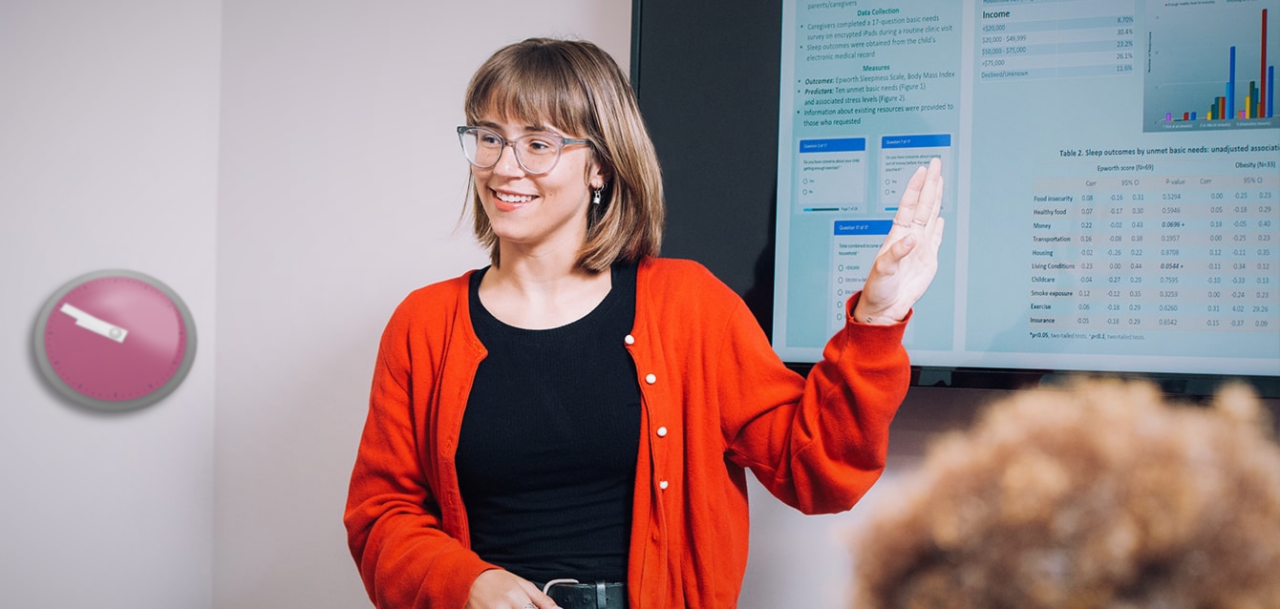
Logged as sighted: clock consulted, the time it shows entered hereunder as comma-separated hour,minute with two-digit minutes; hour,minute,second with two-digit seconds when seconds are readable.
9,50
